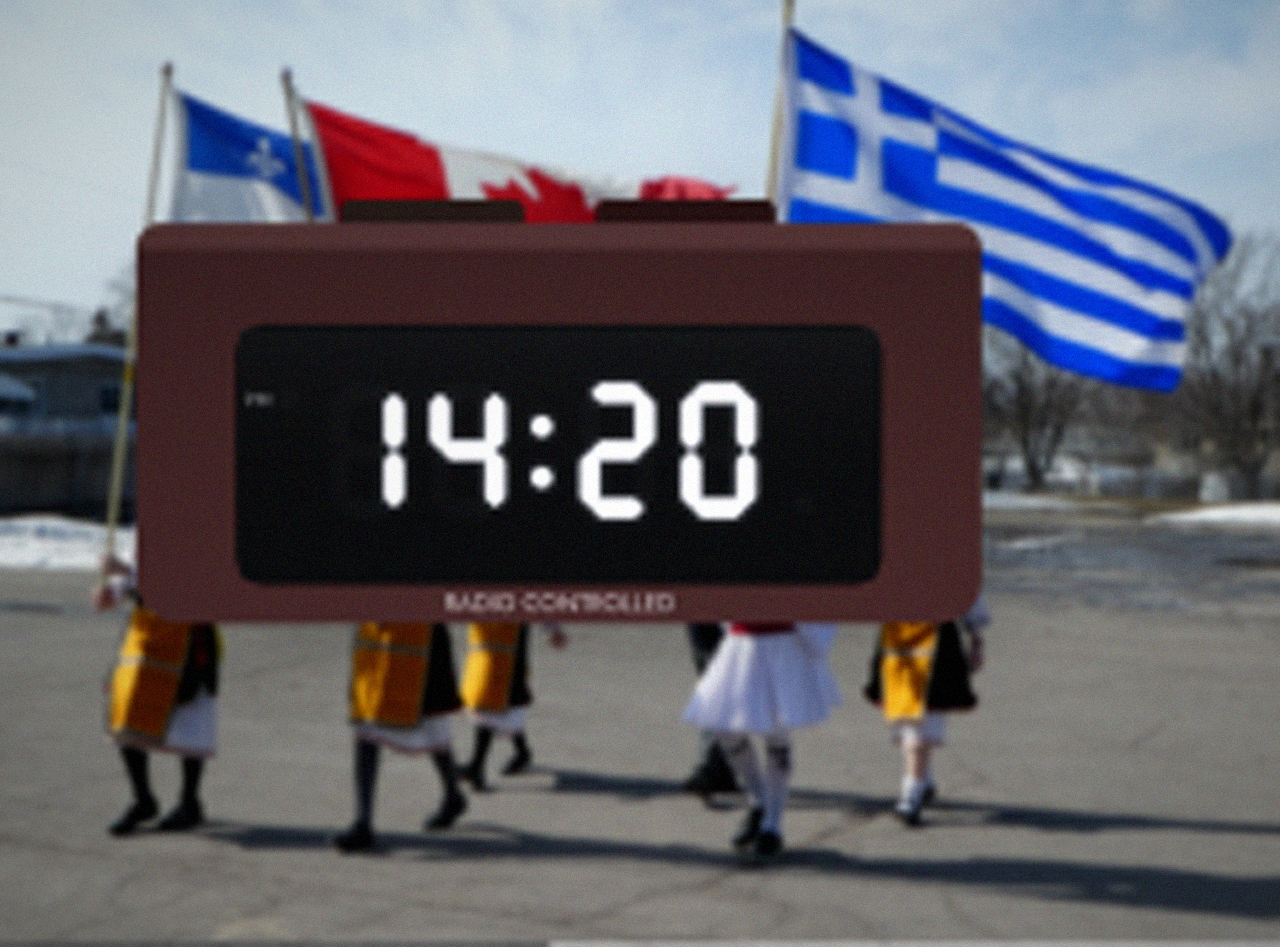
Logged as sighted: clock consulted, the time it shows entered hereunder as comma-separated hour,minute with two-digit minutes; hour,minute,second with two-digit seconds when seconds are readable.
14,20
